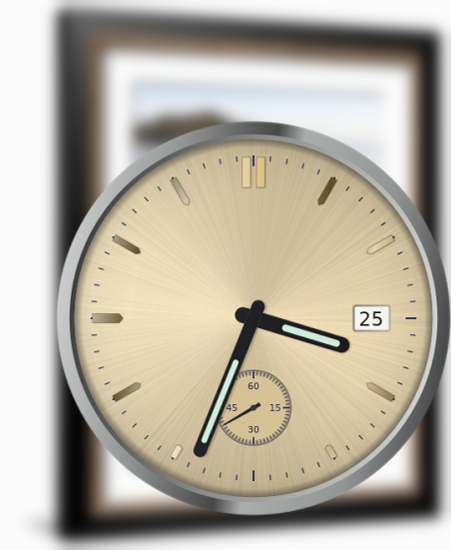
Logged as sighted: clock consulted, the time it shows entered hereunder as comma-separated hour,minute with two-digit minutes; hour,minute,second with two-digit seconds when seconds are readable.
3,33,40
